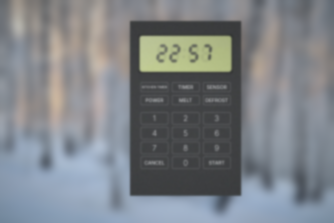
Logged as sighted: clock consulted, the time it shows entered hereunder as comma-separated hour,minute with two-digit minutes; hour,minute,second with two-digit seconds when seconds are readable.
22,57
